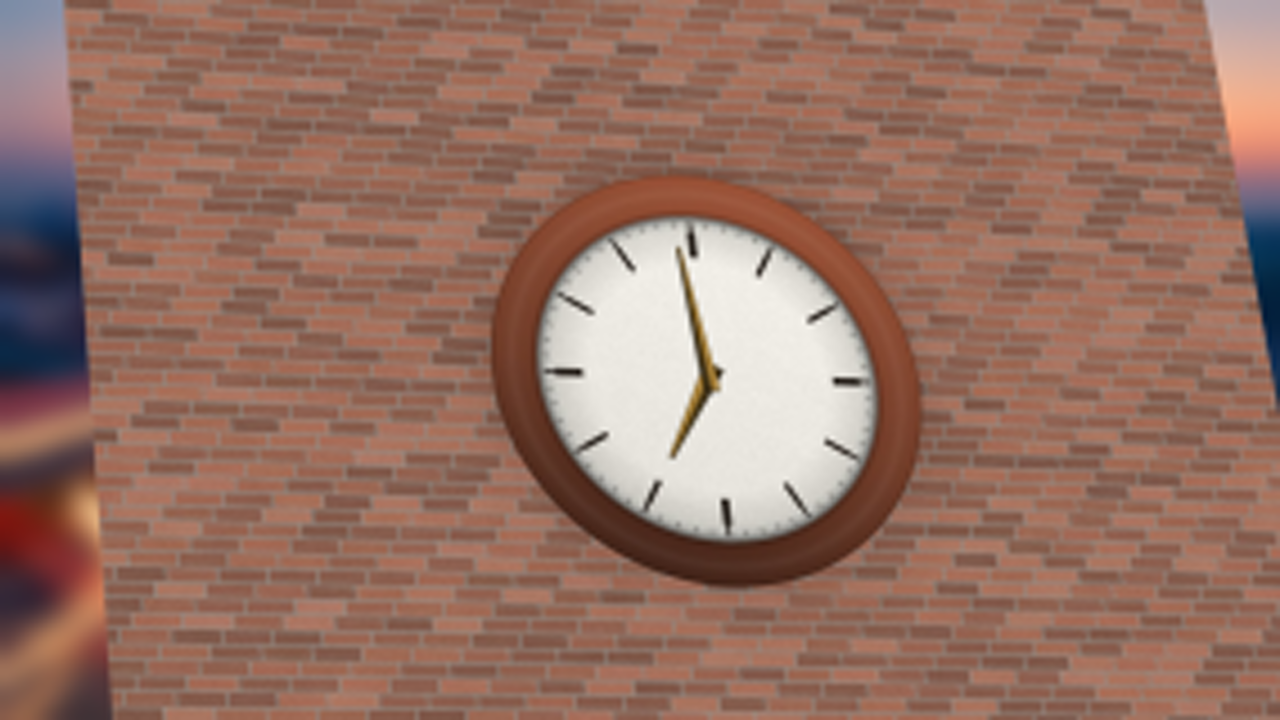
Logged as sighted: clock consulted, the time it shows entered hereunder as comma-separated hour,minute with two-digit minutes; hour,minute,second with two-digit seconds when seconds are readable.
6,59
